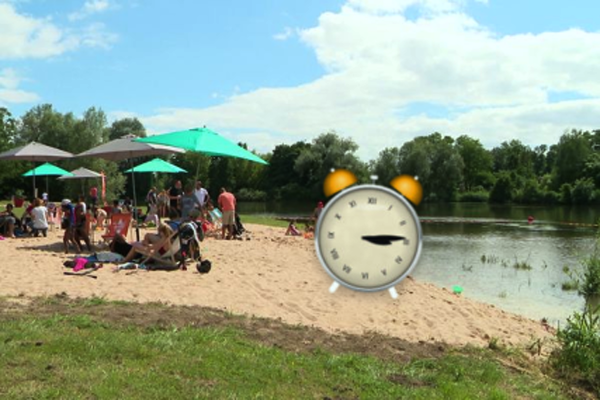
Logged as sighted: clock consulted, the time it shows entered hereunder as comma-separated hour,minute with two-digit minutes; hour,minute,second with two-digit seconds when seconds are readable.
3,14
